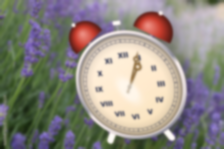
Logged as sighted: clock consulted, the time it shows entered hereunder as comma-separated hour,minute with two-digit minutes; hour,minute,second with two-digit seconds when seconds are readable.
1,04
